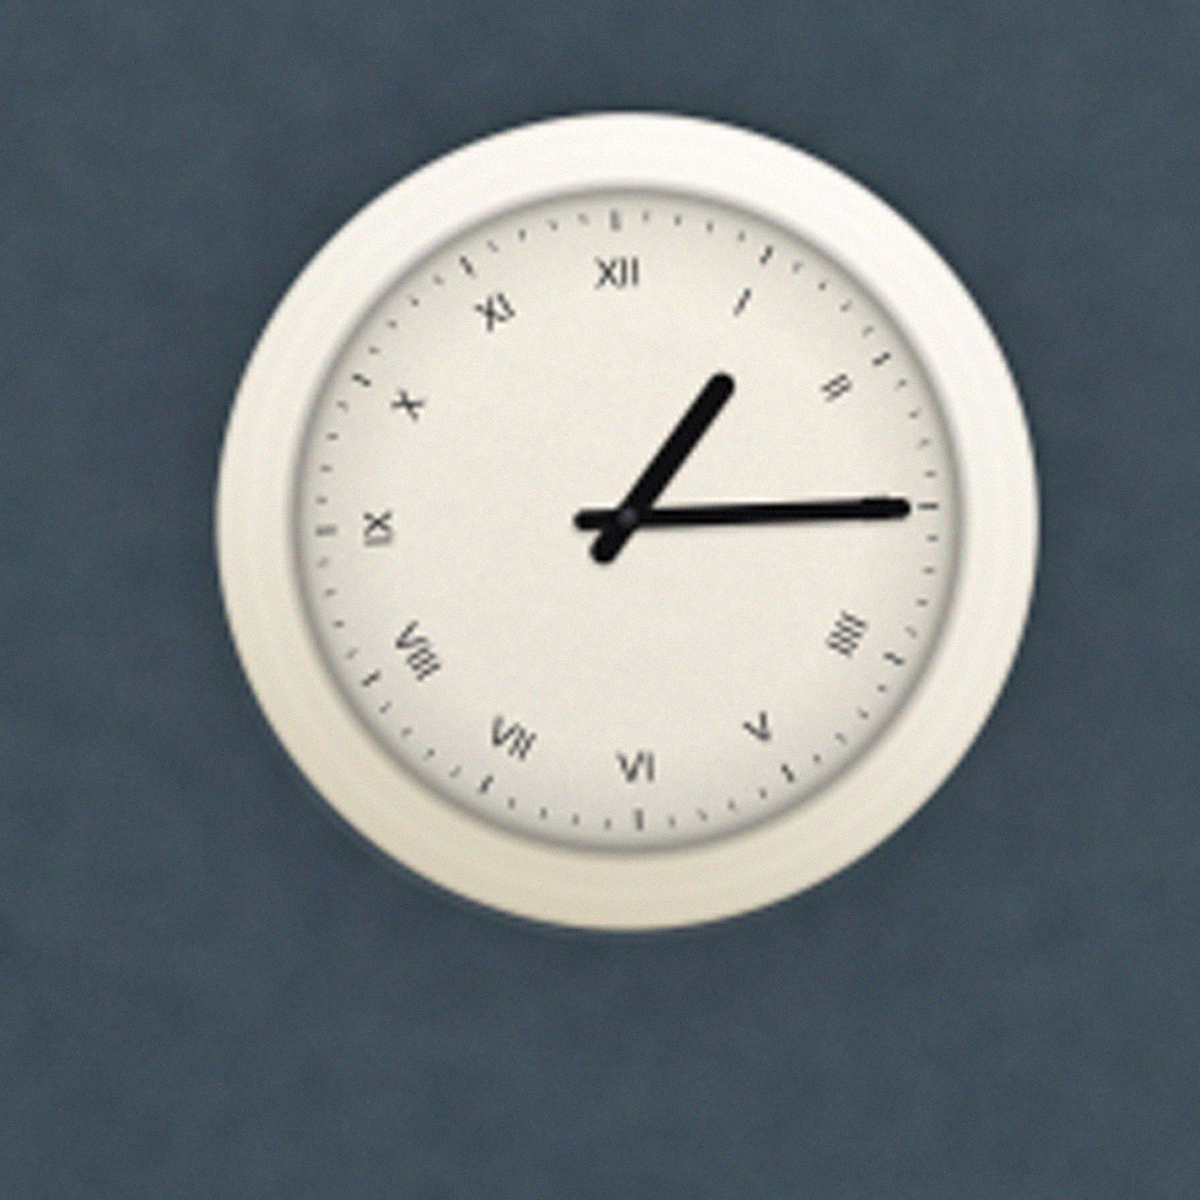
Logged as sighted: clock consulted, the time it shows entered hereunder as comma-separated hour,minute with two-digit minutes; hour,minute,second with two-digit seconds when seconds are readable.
1,15
